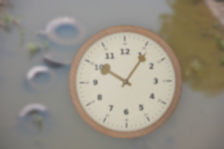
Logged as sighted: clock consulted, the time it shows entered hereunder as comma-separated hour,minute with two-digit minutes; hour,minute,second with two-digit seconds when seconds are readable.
10,06
